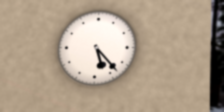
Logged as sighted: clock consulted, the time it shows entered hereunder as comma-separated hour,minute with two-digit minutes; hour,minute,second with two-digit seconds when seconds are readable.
5,23
